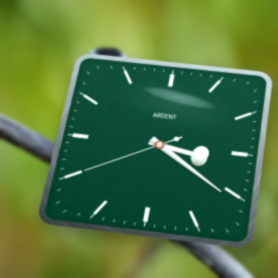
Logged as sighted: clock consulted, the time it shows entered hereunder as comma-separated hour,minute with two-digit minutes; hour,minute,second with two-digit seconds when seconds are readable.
3,20,40
